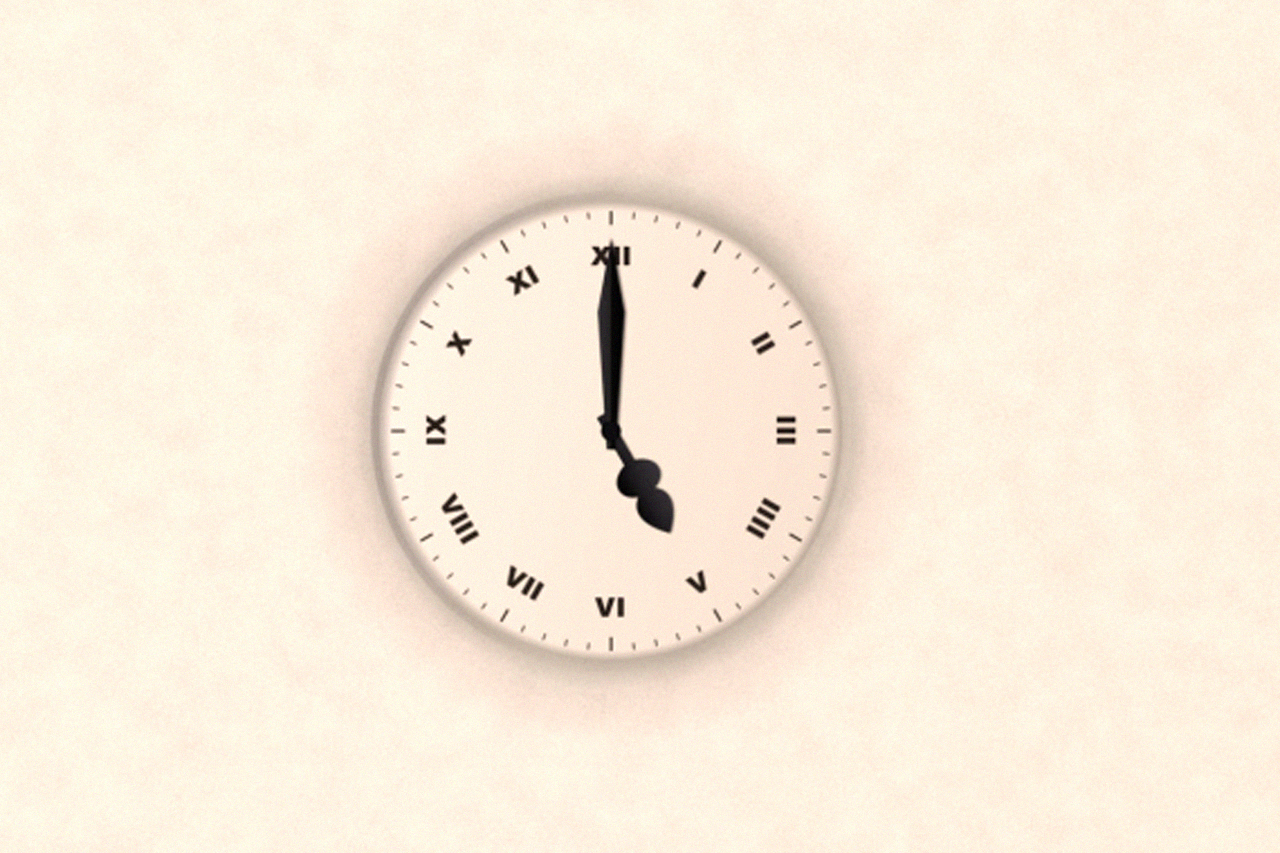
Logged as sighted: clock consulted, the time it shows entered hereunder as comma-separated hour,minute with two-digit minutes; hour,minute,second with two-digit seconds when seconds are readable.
5,00
